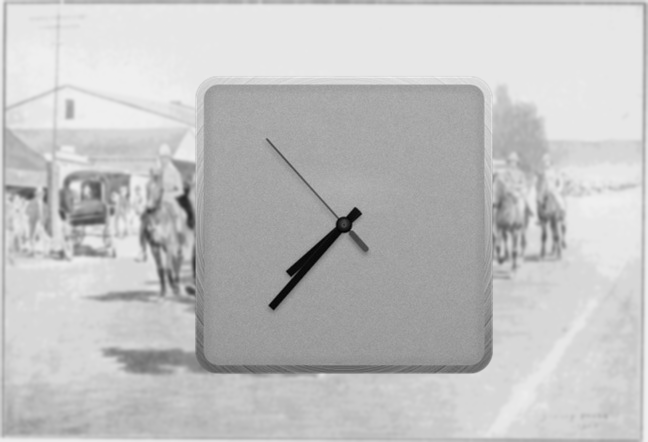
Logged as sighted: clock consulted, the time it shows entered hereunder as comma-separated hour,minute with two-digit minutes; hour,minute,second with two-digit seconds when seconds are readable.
7,36,53
